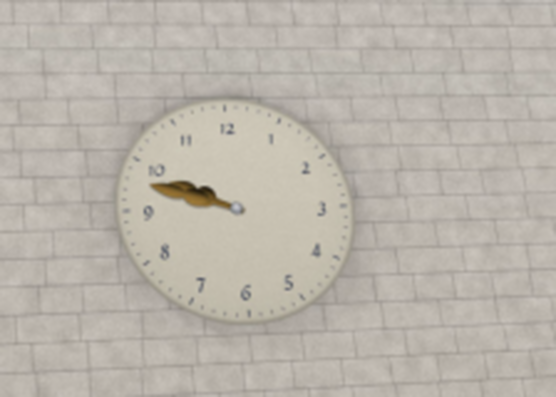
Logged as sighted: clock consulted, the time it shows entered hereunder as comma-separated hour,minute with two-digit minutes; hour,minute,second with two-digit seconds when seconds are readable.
9,48
